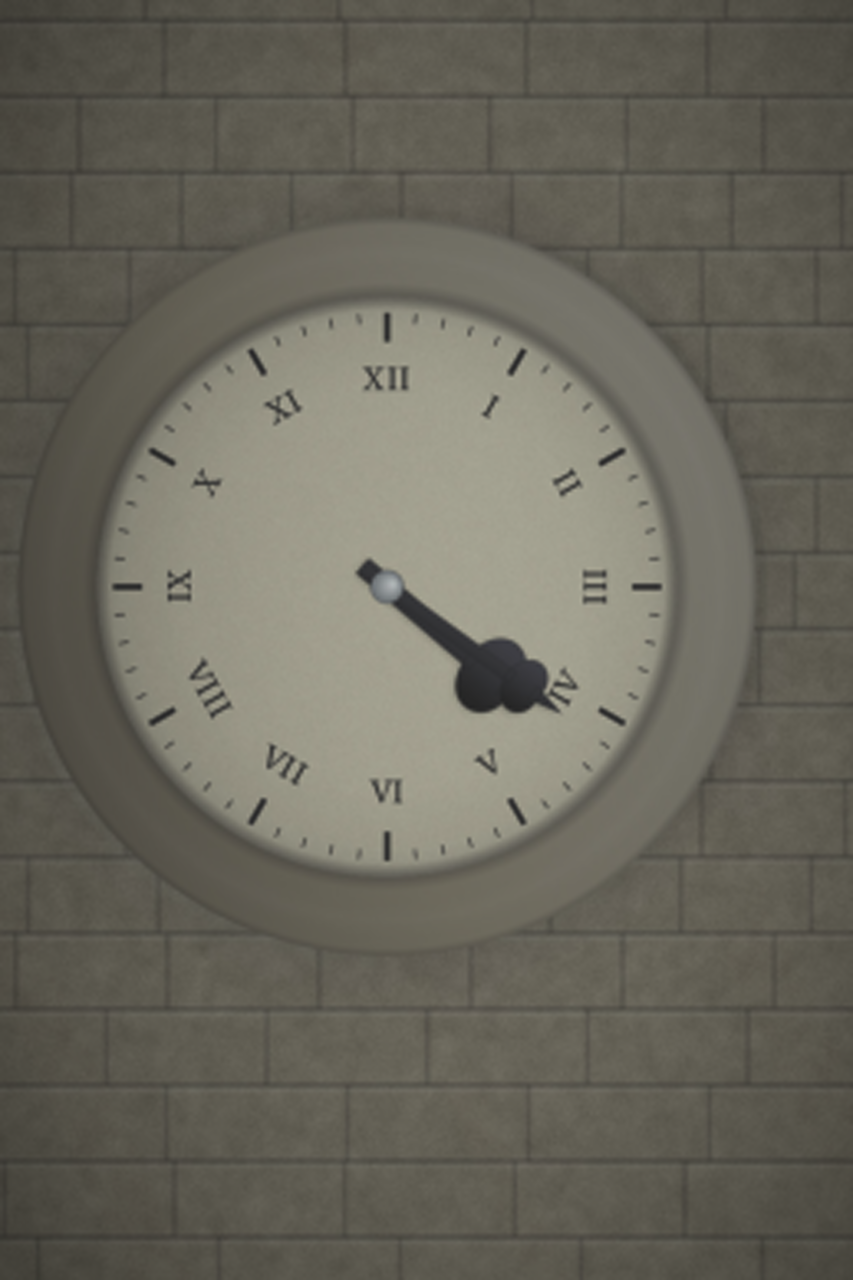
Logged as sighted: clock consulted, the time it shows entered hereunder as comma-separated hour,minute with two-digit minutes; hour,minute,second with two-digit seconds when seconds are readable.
4,21
